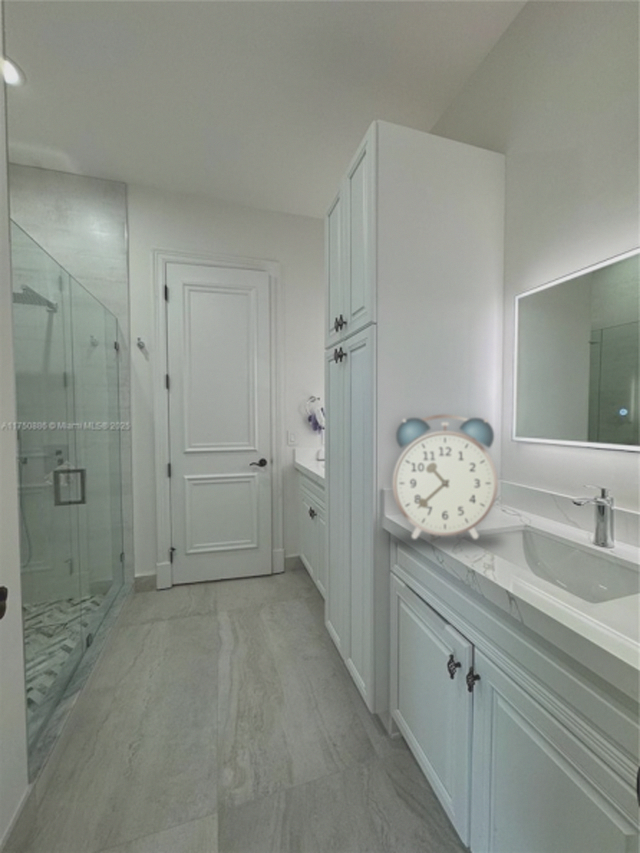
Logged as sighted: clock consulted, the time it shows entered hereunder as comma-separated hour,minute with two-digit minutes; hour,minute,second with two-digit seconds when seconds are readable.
10,38
